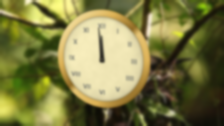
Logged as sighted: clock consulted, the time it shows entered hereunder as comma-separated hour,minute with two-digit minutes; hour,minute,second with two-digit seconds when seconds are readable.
11,59
